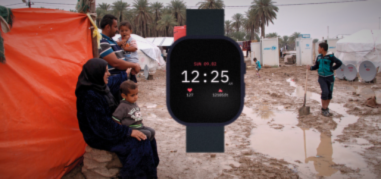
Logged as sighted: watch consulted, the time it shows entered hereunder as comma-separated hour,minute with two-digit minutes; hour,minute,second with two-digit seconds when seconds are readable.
12,25
